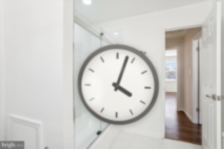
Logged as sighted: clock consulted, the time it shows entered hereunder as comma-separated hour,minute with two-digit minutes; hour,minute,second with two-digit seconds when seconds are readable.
4,03
